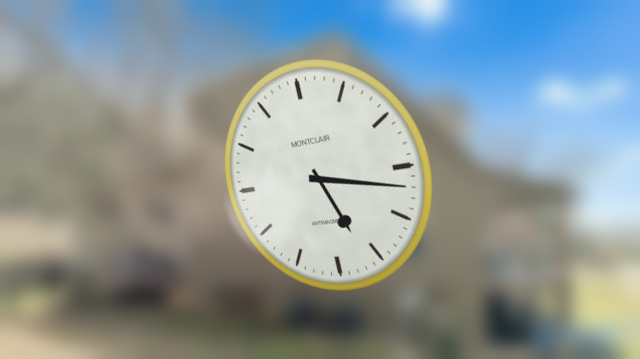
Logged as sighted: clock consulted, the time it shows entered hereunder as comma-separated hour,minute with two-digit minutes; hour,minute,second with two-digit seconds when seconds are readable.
5,17
